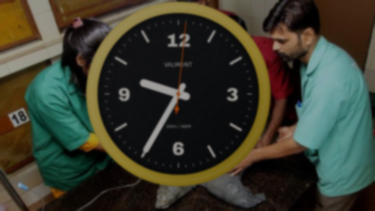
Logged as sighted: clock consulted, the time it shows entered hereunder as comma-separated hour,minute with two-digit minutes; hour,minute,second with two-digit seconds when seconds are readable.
9,35,01
